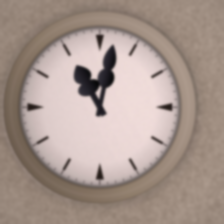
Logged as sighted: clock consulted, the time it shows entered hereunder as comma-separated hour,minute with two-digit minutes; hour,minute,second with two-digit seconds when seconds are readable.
11,02
